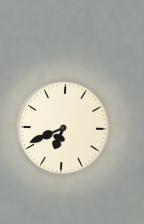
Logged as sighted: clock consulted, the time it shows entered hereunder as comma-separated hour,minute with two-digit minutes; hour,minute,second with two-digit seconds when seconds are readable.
6,41
